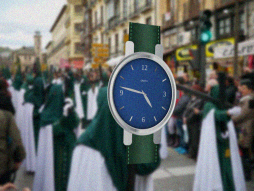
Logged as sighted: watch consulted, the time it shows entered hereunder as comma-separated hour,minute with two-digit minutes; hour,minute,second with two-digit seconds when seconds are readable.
4,47
